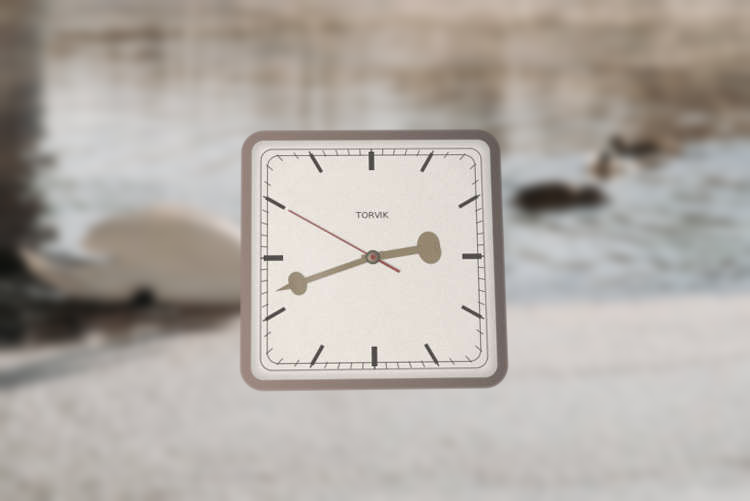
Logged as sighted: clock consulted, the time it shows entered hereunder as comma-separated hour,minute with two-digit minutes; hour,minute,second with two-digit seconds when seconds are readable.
2,41,50
